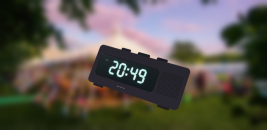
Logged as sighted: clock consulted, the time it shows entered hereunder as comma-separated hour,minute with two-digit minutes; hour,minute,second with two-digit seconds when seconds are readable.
20,49
